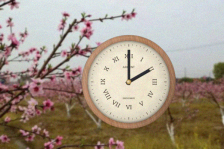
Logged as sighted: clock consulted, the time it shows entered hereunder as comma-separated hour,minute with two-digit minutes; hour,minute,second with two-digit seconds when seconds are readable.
2,00
